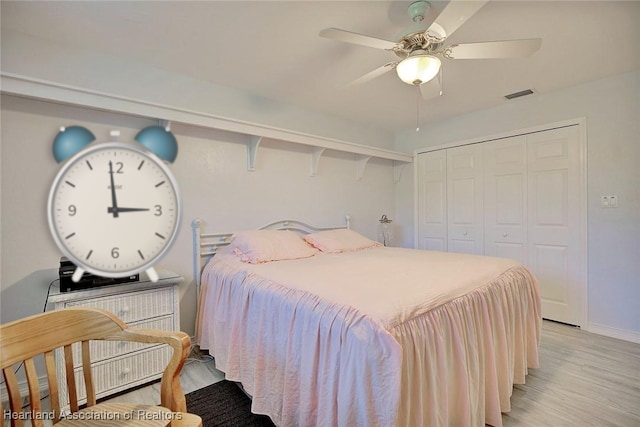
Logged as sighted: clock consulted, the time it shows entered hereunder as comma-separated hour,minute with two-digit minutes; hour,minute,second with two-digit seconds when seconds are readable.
2,59
